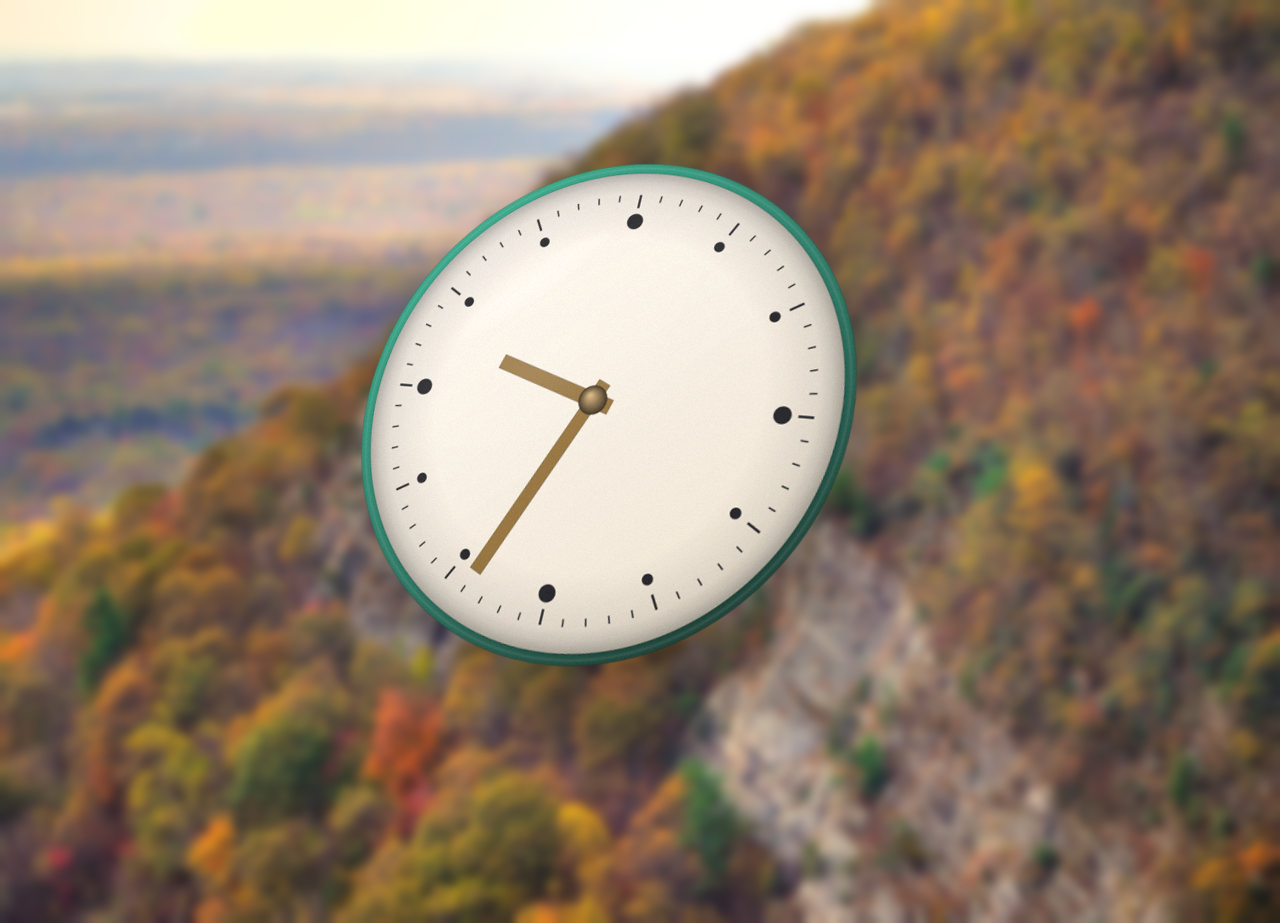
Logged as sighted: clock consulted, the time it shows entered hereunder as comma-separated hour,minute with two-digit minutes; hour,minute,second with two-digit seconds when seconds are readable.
9,34
